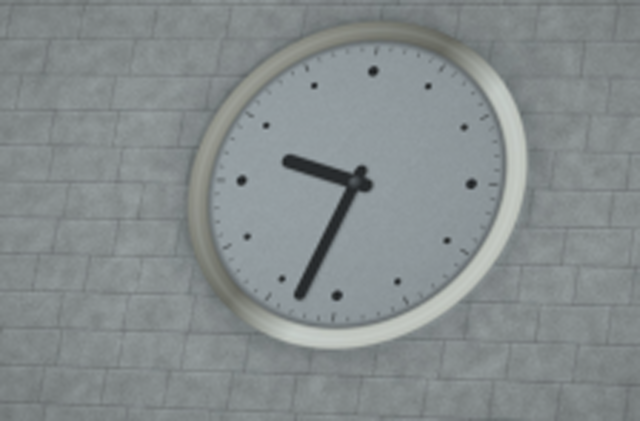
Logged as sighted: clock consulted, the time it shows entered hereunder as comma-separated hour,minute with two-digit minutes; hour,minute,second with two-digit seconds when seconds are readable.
9,33
